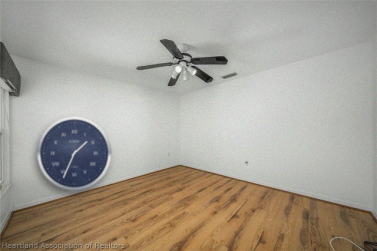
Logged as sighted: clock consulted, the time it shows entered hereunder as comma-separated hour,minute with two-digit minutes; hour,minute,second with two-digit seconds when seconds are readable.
1,34
